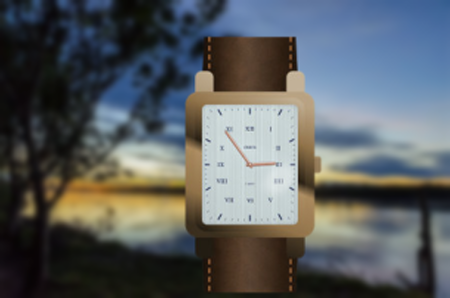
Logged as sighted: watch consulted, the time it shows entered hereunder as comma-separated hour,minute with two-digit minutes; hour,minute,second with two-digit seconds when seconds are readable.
2,54
